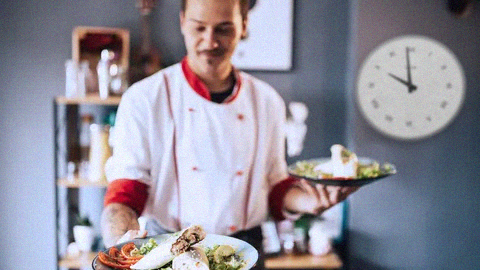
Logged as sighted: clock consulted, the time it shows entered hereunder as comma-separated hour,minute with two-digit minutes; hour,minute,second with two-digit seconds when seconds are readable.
9,59
